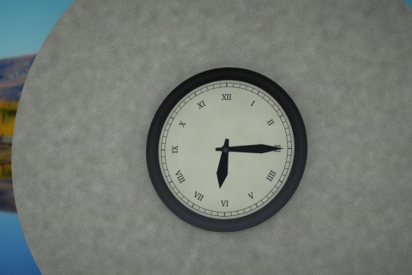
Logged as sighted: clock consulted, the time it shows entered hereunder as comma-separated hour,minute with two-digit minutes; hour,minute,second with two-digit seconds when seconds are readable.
6,15
